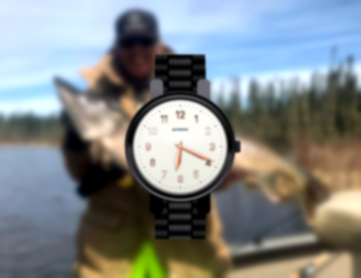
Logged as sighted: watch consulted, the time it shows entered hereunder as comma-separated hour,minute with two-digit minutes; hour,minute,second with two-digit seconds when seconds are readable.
6,19
